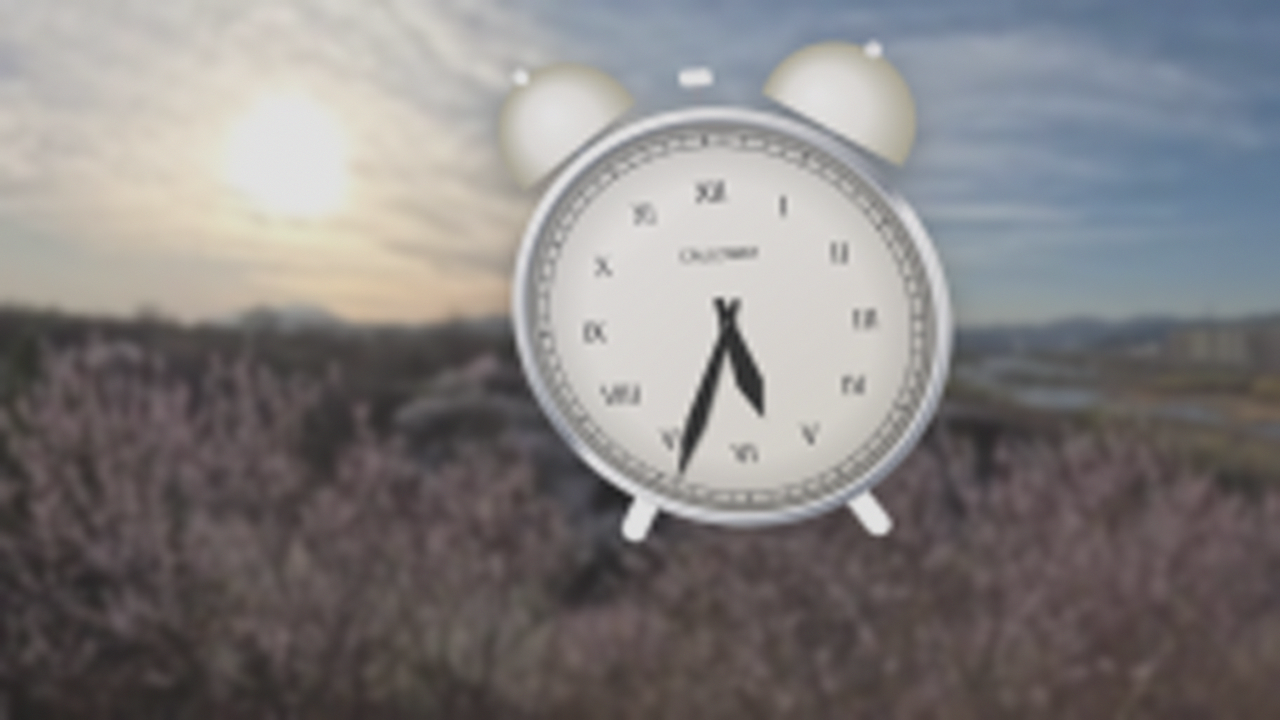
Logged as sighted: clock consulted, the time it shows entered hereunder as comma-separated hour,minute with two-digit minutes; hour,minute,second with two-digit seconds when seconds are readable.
5,34
